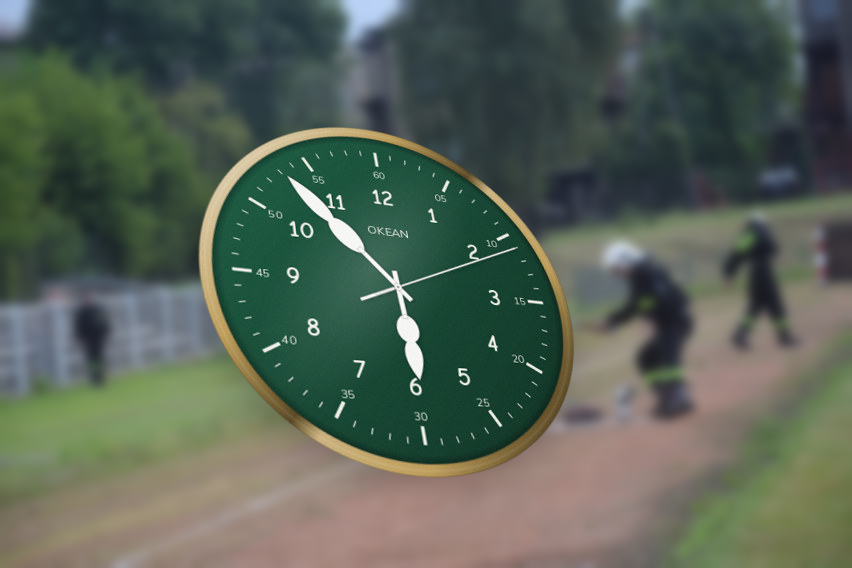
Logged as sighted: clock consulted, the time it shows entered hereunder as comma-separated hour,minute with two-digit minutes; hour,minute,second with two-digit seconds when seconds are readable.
5,53,11
